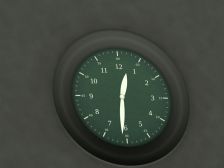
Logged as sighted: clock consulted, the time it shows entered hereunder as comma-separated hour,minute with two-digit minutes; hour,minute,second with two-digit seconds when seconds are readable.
12,31
